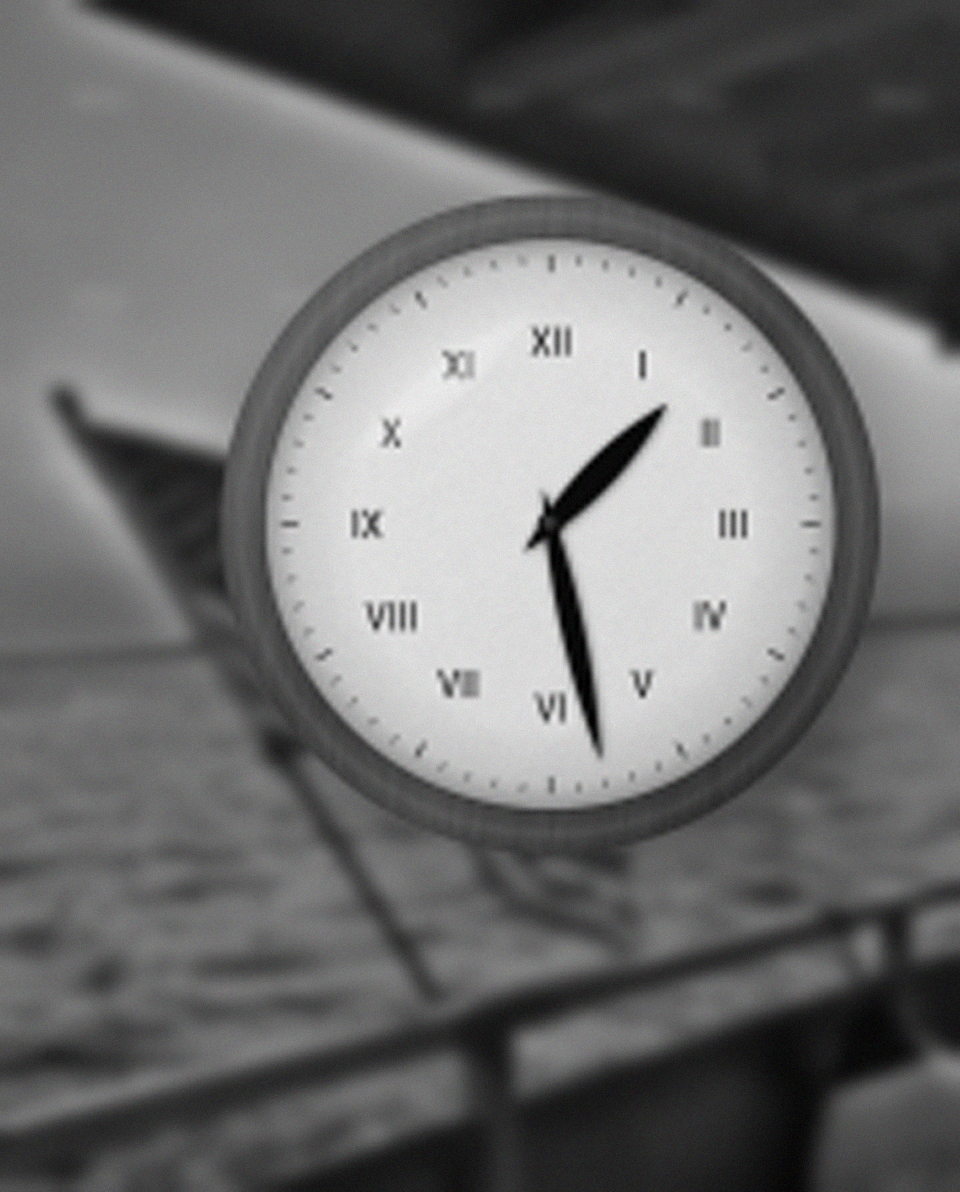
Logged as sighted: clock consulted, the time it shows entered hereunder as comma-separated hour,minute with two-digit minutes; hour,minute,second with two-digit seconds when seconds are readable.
1,28
